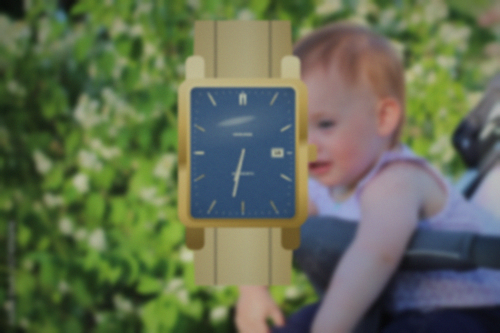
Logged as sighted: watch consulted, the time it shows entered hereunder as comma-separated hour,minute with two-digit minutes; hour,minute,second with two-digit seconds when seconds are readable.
6,32
